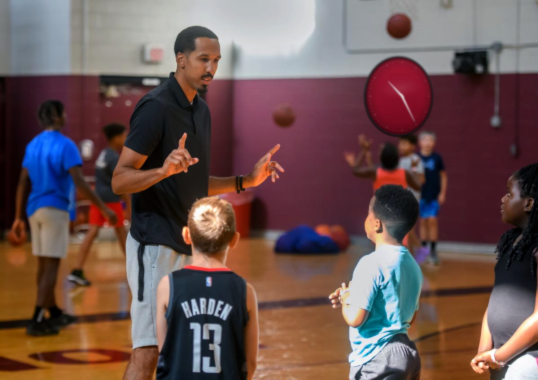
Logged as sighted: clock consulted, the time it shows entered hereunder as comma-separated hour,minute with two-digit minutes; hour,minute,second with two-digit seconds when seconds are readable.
10,25
